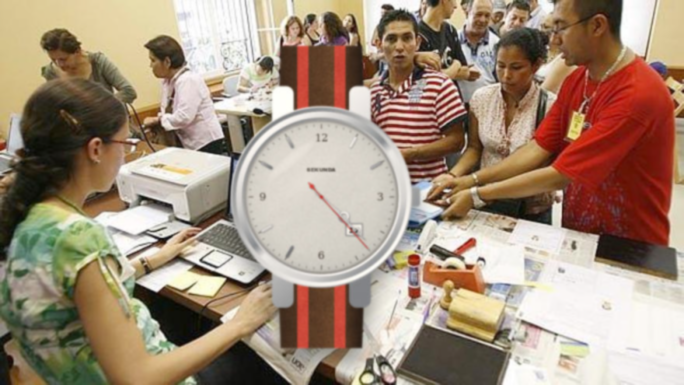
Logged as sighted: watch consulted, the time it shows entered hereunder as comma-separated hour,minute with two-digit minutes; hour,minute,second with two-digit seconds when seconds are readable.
4,22,23
